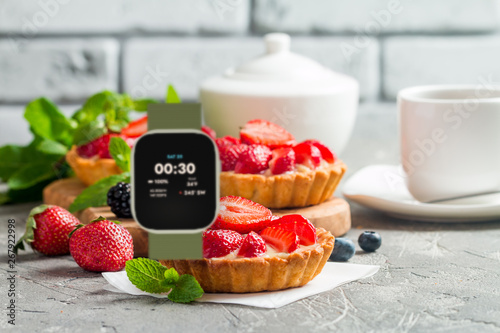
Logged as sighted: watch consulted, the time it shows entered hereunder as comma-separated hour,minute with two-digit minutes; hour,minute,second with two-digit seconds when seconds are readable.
0,30
